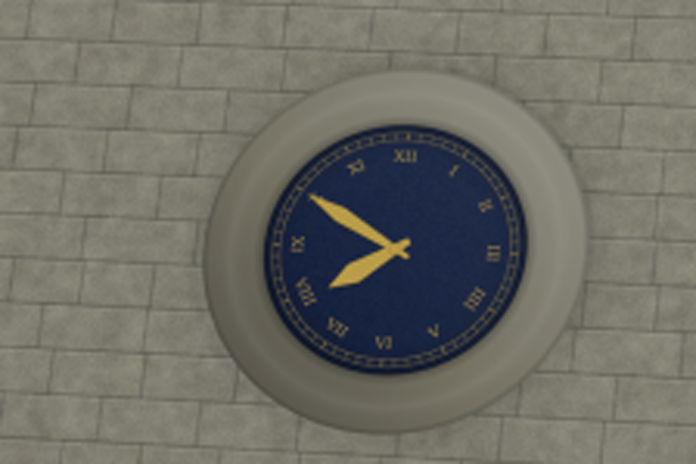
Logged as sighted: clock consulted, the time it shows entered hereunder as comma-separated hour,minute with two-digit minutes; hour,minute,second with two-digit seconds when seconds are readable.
7,50
